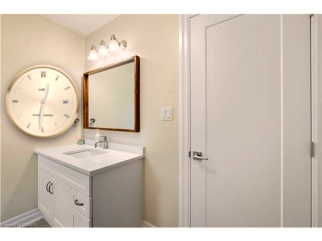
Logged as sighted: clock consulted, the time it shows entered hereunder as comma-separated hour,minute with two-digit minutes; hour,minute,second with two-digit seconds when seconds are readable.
12,31
